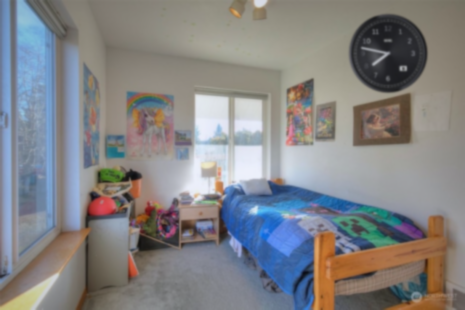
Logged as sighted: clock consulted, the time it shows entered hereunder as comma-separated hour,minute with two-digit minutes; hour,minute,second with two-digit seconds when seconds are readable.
7,47
